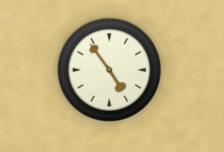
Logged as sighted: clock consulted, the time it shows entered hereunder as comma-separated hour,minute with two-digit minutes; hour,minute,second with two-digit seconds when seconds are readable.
4,54
